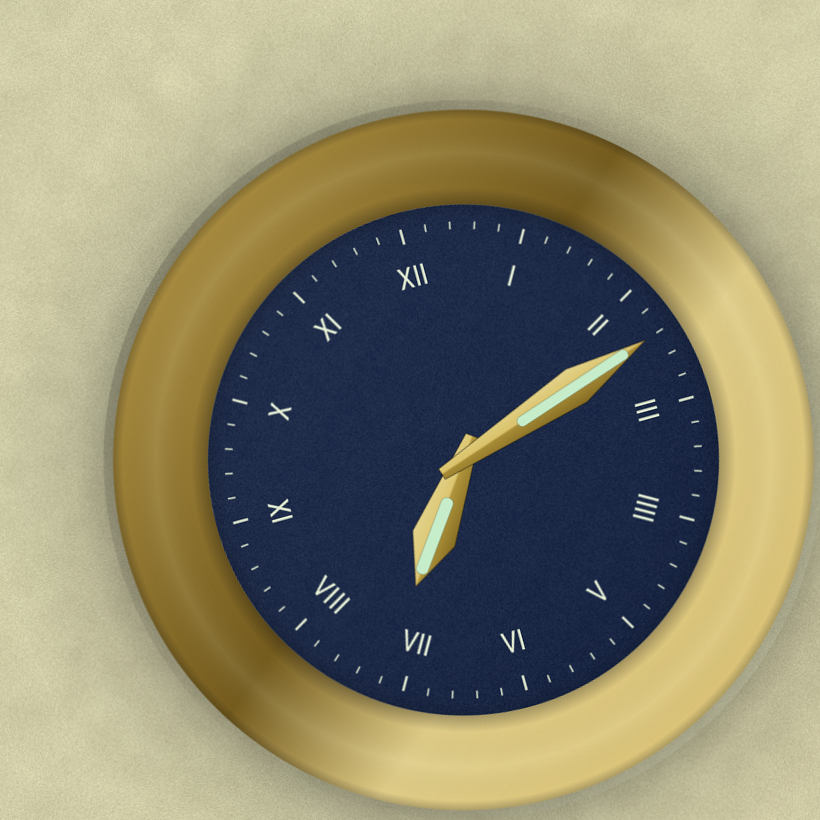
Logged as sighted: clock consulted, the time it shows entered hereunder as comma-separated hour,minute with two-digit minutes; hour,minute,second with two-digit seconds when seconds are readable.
7,12
